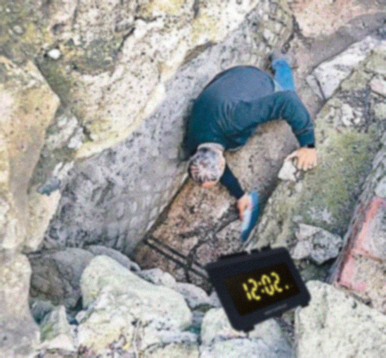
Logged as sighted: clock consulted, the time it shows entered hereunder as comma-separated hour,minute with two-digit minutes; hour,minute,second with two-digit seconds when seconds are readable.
12,02
